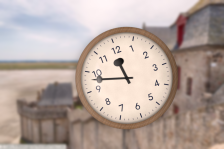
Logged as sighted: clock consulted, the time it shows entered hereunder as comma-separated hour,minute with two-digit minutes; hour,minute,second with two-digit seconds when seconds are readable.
11,48
